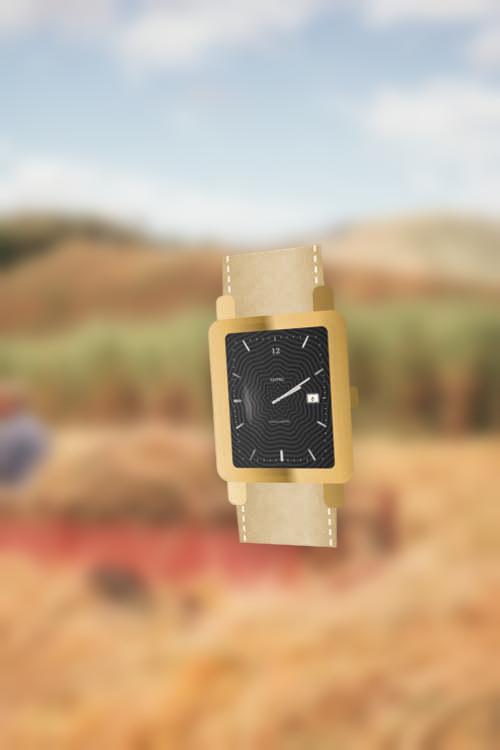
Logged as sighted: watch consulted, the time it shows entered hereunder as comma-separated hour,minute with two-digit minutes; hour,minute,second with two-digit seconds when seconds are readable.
2,10
